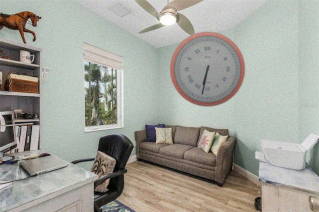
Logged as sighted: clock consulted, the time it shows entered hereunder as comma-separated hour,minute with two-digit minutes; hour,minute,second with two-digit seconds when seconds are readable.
6,32
